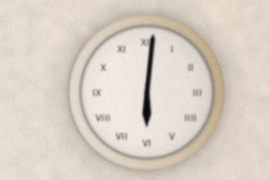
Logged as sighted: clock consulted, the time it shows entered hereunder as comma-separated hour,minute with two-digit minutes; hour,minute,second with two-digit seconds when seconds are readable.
6,01
